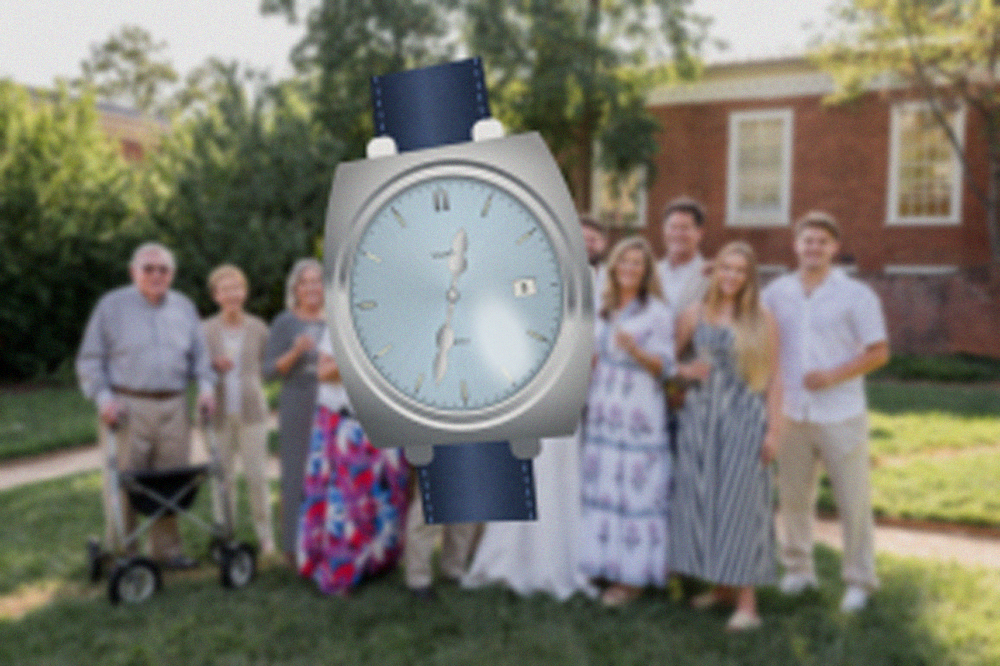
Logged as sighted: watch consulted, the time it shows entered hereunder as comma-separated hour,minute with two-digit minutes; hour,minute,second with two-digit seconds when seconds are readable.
12,33
